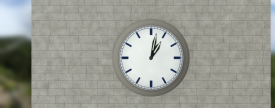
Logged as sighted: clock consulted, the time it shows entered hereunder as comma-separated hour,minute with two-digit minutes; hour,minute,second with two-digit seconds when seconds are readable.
1,02
